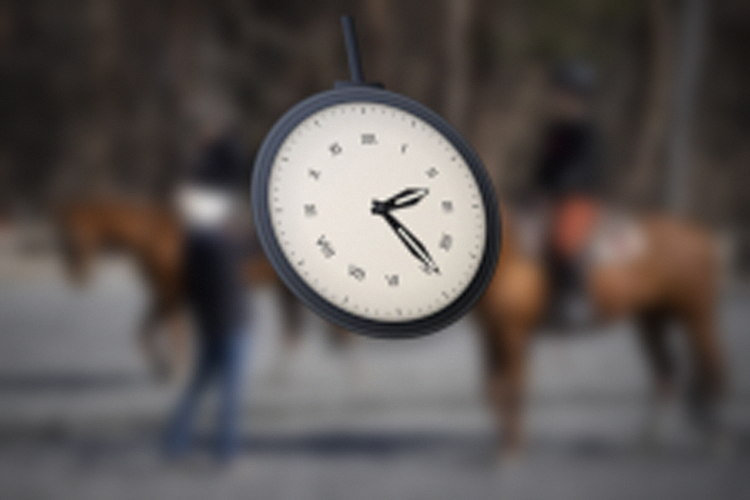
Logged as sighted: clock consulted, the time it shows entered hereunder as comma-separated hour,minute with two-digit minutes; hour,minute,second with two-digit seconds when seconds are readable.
2,24
